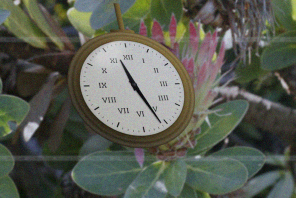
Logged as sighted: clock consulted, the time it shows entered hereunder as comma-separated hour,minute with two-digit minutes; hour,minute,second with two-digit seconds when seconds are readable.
11,26
